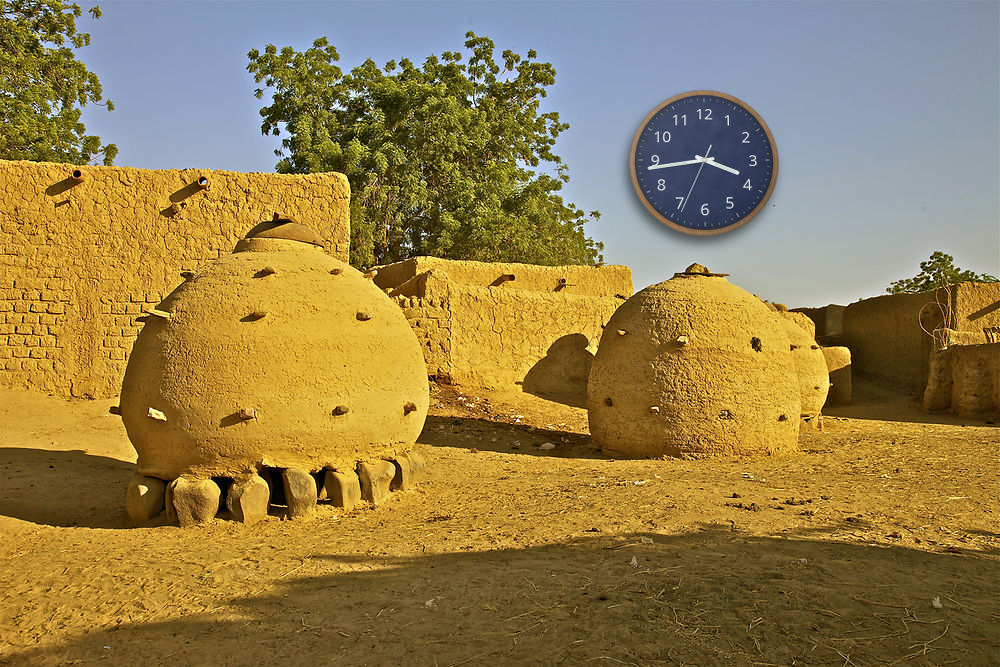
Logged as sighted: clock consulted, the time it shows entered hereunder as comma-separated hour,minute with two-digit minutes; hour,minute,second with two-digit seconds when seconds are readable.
3,43,34
